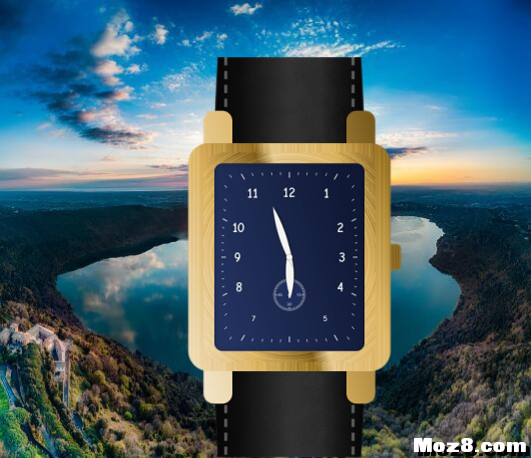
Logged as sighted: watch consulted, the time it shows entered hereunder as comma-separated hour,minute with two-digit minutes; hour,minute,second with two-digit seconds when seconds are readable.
5,57
